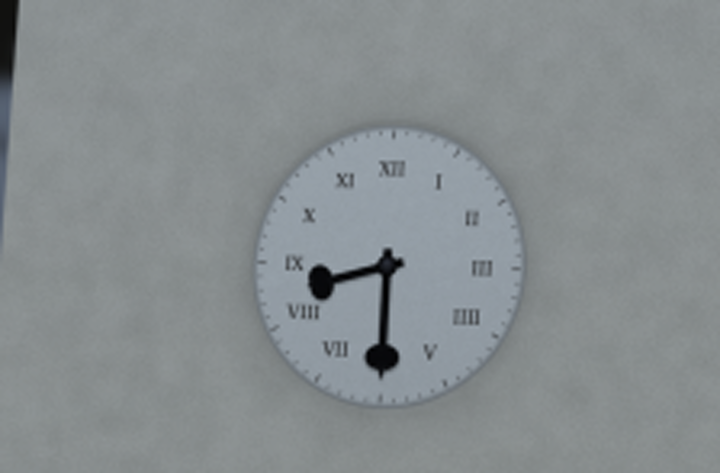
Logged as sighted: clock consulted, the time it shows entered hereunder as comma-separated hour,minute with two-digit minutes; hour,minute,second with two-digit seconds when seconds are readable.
8,30
